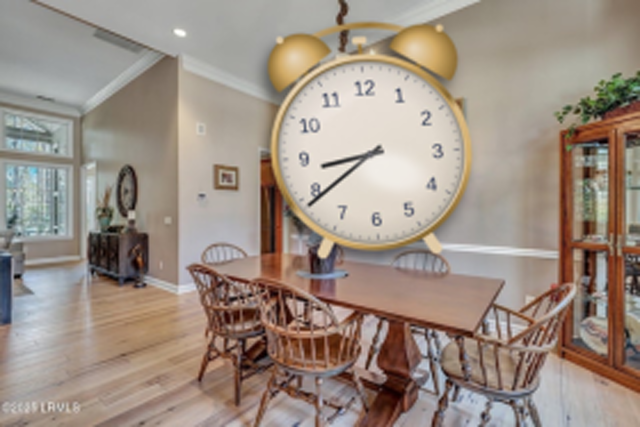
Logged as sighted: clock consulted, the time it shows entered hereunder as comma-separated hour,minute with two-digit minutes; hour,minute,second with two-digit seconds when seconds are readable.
8,39
